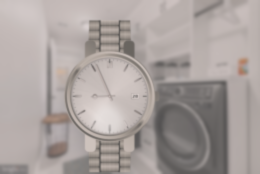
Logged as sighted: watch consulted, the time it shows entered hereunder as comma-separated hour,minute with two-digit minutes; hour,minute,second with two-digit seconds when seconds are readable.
8,56
